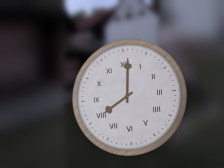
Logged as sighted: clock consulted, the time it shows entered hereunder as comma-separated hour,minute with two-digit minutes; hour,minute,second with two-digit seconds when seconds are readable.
8,01
